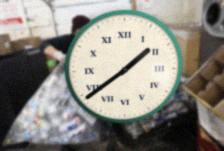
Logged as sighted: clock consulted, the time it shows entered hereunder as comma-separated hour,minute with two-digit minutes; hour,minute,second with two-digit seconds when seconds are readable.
1,39
